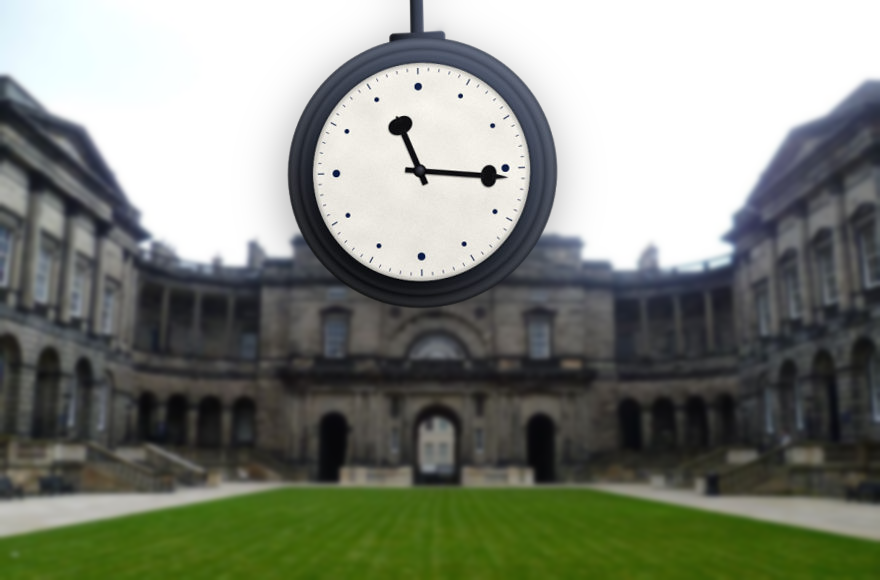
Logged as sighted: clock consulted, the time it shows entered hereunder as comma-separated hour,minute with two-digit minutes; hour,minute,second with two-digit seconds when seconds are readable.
11,16
